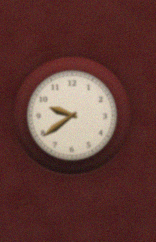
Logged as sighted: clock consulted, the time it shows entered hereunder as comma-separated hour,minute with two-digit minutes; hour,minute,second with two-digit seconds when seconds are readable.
9,39
